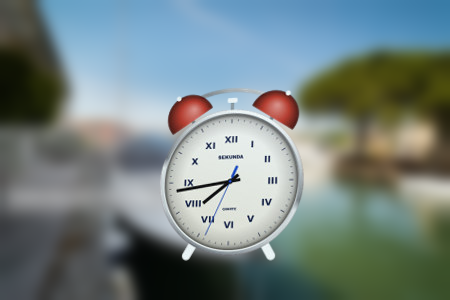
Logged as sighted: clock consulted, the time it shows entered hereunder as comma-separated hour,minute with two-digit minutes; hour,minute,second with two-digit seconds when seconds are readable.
7,43,34
